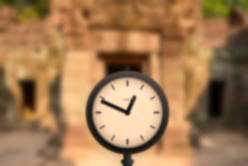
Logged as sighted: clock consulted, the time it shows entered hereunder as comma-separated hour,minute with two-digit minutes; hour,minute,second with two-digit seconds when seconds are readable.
12,49
